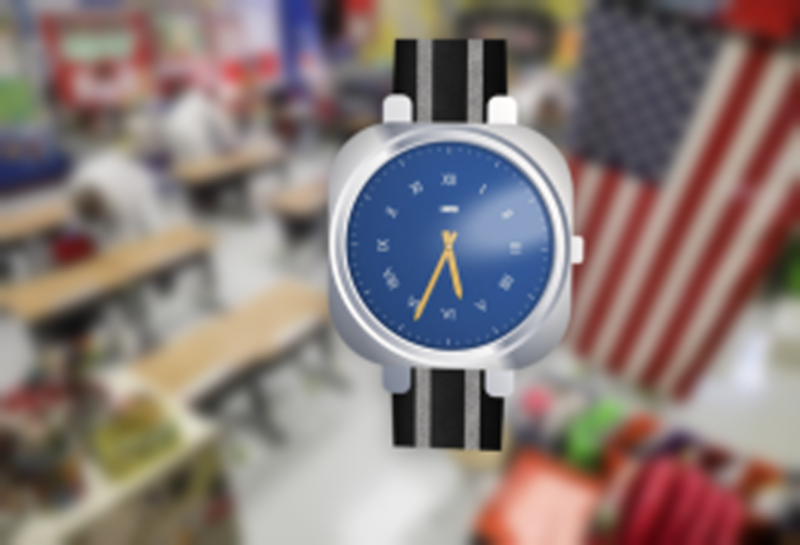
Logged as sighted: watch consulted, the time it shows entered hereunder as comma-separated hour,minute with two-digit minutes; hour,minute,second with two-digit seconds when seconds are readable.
5,34
